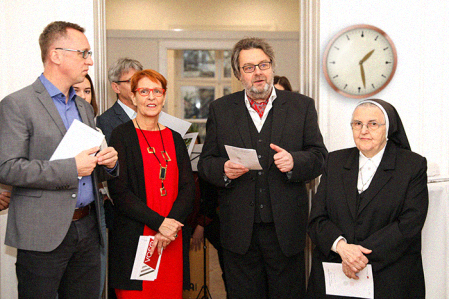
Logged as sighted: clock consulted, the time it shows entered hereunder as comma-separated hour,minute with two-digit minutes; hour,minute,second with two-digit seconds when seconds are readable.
1,28
